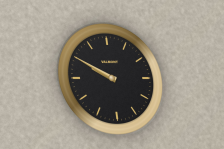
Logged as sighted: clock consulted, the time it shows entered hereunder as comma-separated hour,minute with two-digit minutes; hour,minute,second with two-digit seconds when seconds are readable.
9,50
